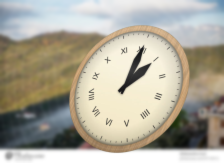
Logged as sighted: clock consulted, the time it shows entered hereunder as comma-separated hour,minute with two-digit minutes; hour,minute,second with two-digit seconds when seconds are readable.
1,00
